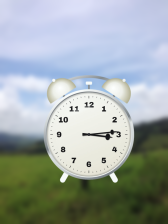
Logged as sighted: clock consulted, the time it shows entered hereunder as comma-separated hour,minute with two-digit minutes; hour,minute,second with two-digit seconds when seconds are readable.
3,14
